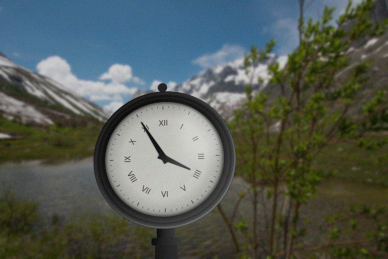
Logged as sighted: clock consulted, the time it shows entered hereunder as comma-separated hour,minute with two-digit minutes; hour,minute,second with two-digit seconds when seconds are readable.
3,55
